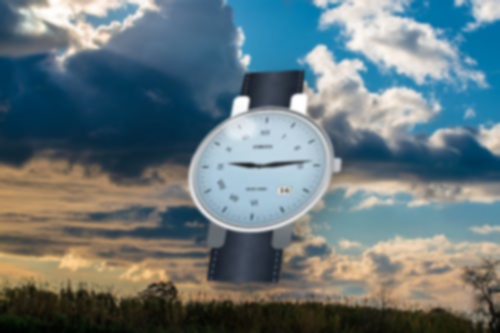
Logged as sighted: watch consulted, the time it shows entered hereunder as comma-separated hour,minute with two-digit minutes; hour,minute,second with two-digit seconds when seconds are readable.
9,14
